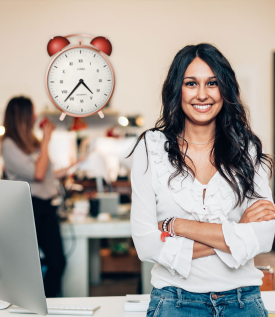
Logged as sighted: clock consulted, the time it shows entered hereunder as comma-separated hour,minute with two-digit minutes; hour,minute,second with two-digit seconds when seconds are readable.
4,37
